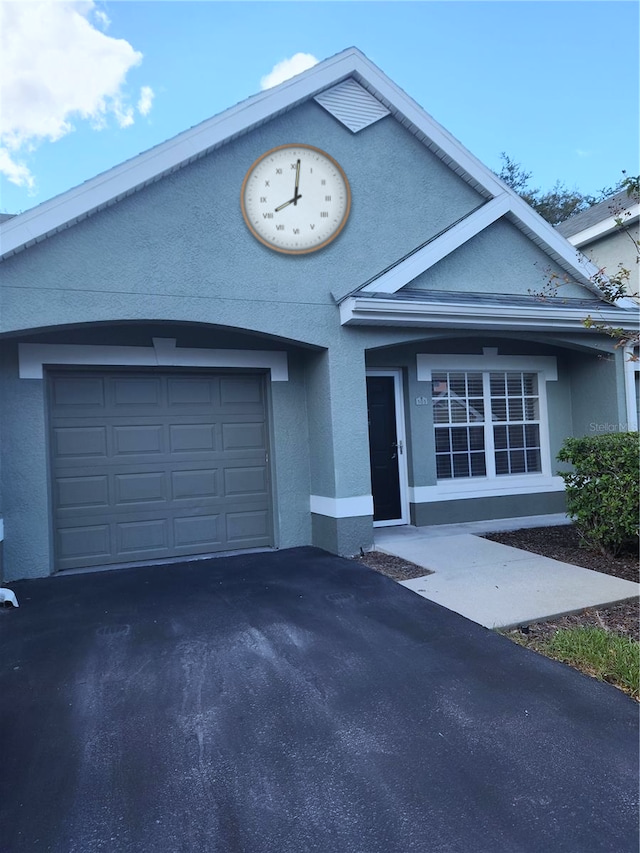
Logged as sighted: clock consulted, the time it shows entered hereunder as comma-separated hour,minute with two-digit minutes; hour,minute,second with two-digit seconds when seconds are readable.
8,01
